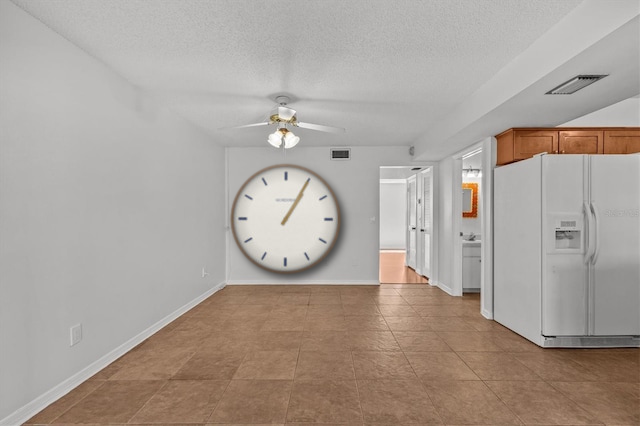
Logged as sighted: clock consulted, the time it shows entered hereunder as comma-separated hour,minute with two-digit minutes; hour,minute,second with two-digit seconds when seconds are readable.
1,05
